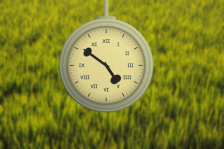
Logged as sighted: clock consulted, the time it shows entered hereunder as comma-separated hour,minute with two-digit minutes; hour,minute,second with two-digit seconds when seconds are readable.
4,51
